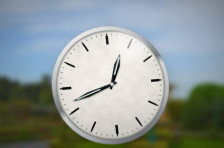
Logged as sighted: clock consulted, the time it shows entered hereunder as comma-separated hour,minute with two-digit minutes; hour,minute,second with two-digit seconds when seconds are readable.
12,42
